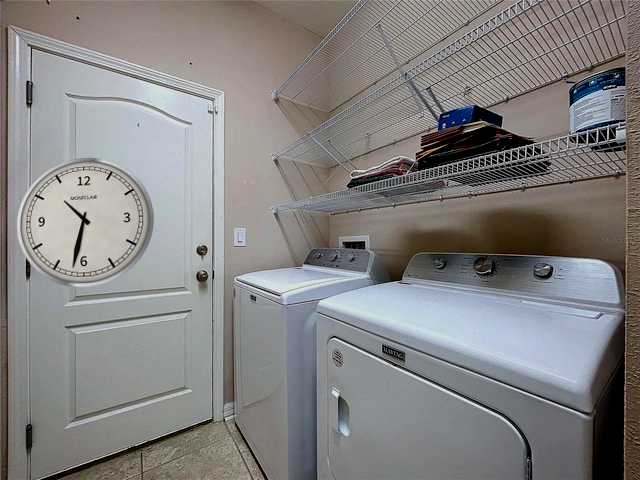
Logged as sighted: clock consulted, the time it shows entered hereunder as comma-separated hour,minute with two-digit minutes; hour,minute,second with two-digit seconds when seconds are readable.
10,32
